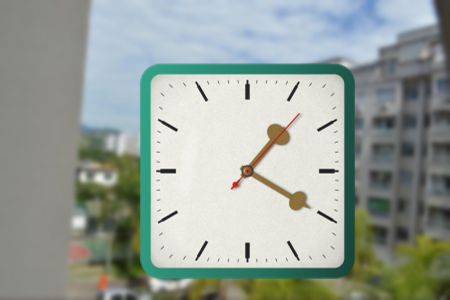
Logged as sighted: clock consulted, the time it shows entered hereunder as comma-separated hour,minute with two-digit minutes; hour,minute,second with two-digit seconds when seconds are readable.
1,20,07
